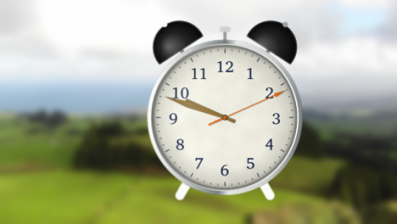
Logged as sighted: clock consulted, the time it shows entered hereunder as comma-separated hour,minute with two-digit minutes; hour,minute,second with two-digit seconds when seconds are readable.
9,48,11
